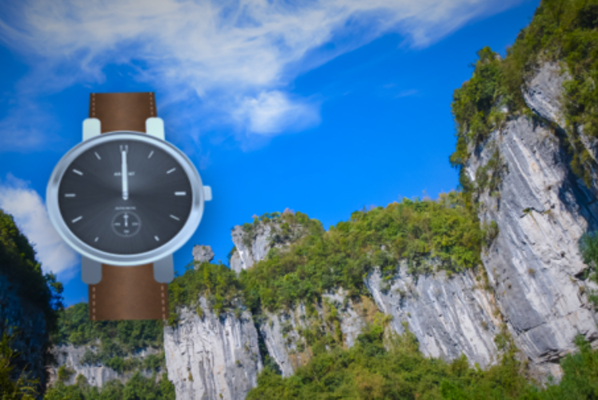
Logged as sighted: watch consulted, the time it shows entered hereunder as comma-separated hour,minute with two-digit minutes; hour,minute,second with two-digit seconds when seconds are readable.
12,00
